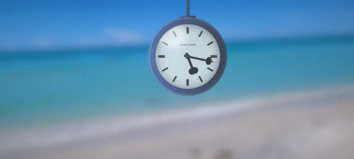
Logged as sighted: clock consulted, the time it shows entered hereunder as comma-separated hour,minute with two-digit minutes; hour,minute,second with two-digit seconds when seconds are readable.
5,17
